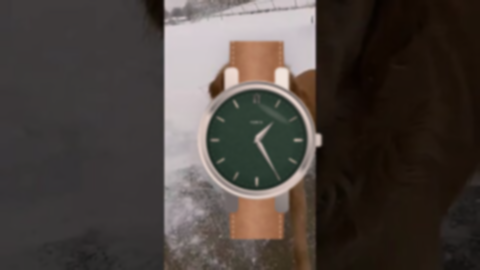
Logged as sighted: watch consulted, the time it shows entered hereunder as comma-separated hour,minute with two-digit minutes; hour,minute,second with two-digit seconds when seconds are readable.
1,25
